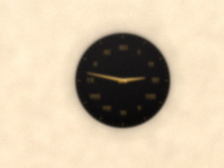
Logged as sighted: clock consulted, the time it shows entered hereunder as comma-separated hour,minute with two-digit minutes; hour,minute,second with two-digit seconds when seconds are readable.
2,47
